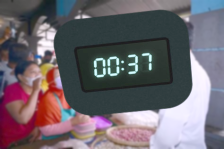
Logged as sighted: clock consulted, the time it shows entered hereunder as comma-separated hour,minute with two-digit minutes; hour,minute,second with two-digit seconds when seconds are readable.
0,37
